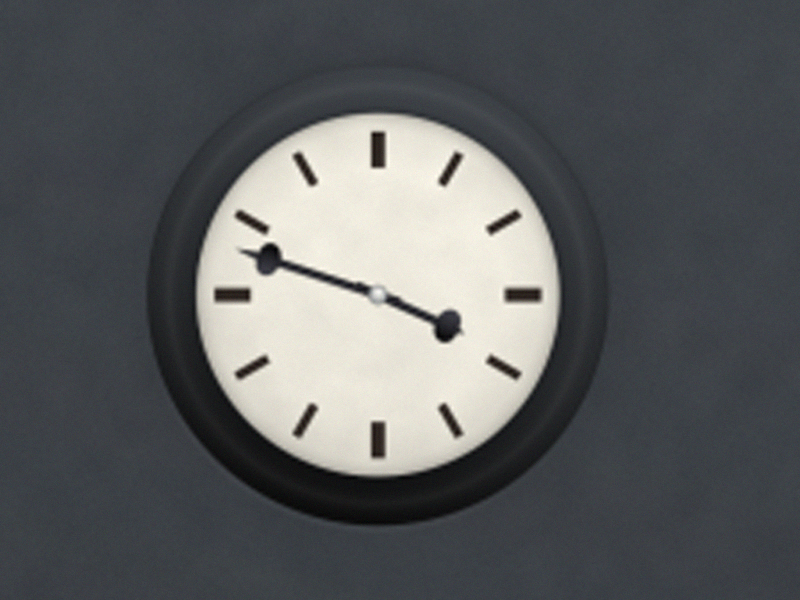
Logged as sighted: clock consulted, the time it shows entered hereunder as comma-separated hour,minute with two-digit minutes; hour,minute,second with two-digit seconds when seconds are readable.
3,48
